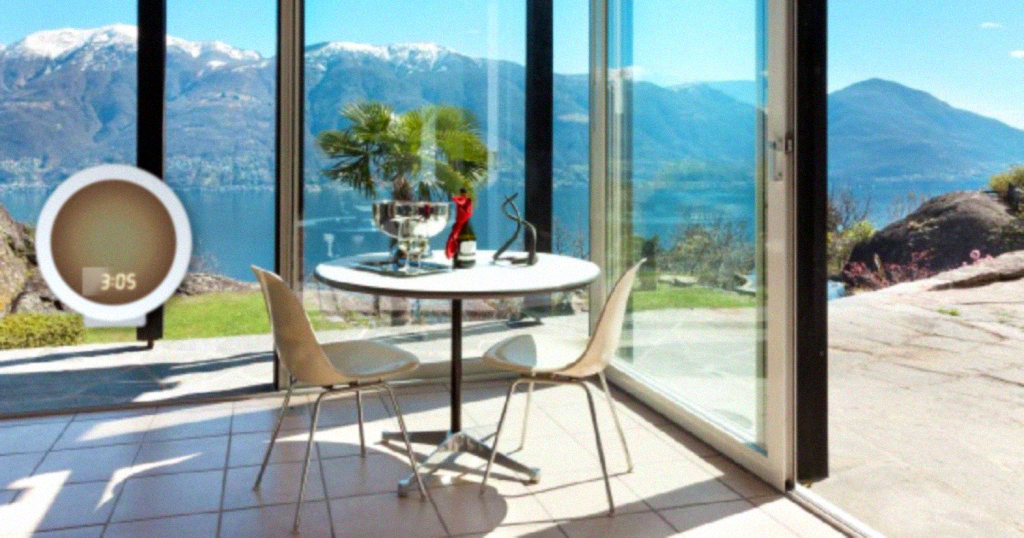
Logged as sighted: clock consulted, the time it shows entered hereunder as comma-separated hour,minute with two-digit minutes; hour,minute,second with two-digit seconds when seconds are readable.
3,05
